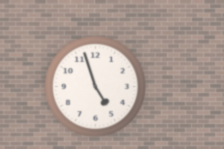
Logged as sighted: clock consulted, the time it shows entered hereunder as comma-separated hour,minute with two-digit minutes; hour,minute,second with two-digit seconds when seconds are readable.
4,57
